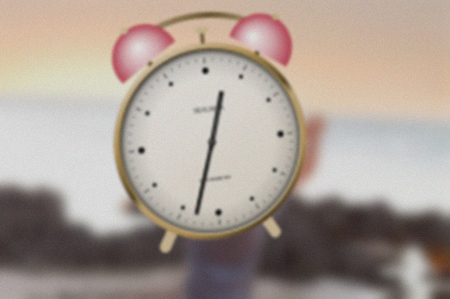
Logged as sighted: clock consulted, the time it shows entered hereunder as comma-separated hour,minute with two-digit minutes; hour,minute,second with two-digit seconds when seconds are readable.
12,33
